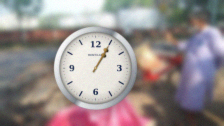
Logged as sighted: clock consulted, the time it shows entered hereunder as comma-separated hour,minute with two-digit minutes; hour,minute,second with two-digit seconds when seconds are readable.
1,05
